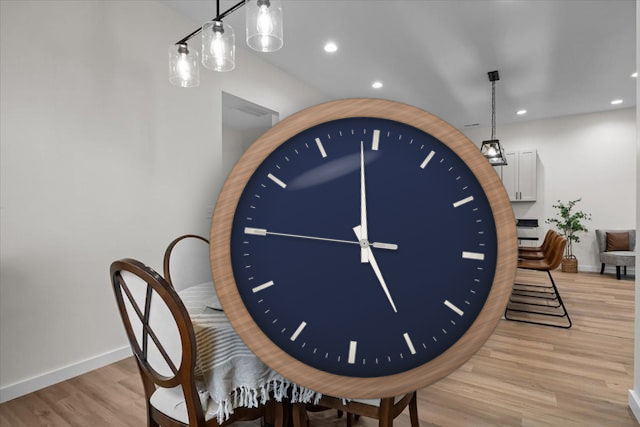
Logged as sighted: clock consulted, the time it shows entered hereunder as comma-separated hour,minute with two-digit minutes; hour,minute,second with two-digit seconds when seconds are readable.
4,58,45
